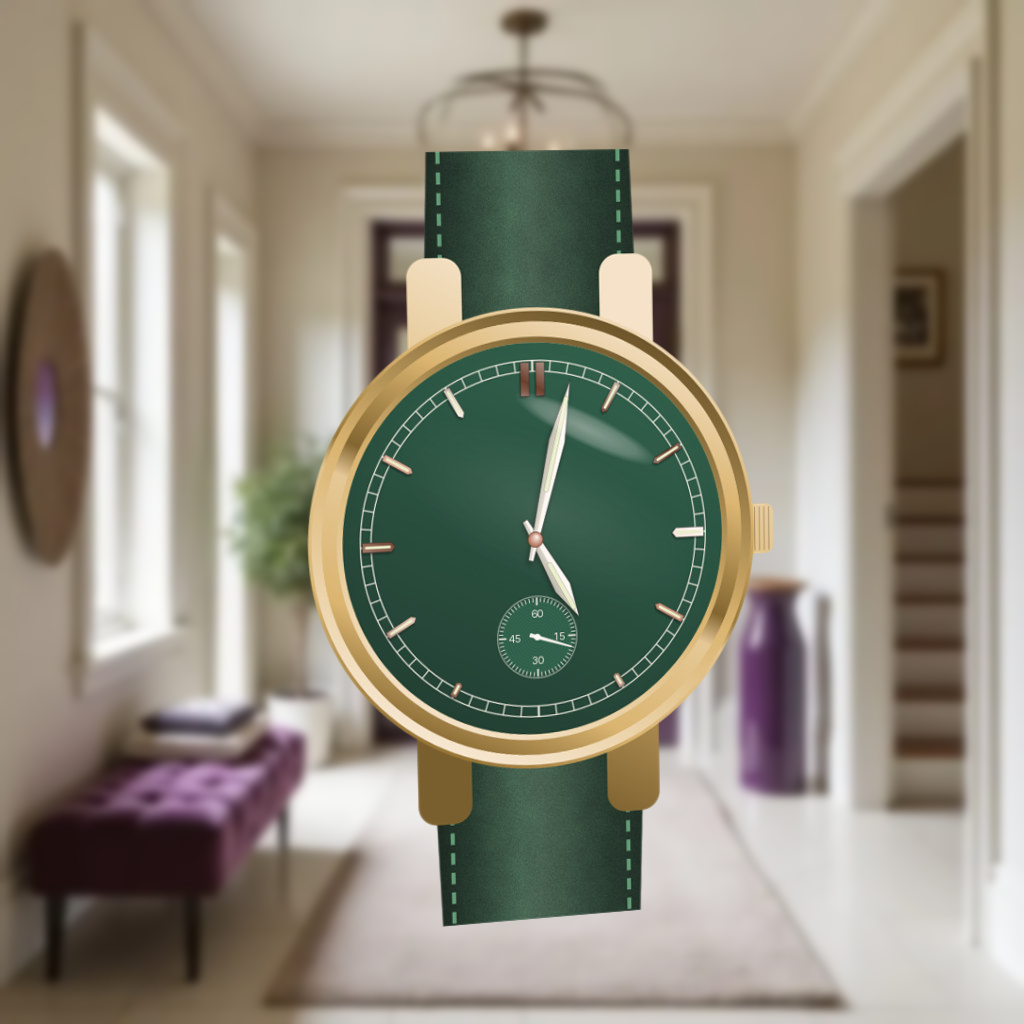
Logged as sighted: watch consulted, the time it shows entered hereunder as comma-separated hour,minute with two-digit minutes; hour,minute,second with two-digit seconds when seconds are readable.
5,02,18
